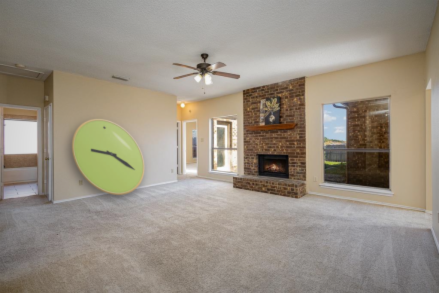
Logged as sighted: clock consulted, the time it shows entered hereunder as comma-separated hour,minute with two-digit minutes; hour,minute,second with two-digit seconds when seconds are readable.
9,21
